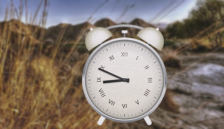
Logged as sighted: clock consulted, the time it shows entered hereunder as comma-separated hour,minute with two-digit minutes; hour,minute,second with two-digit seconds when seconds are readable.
8,49
